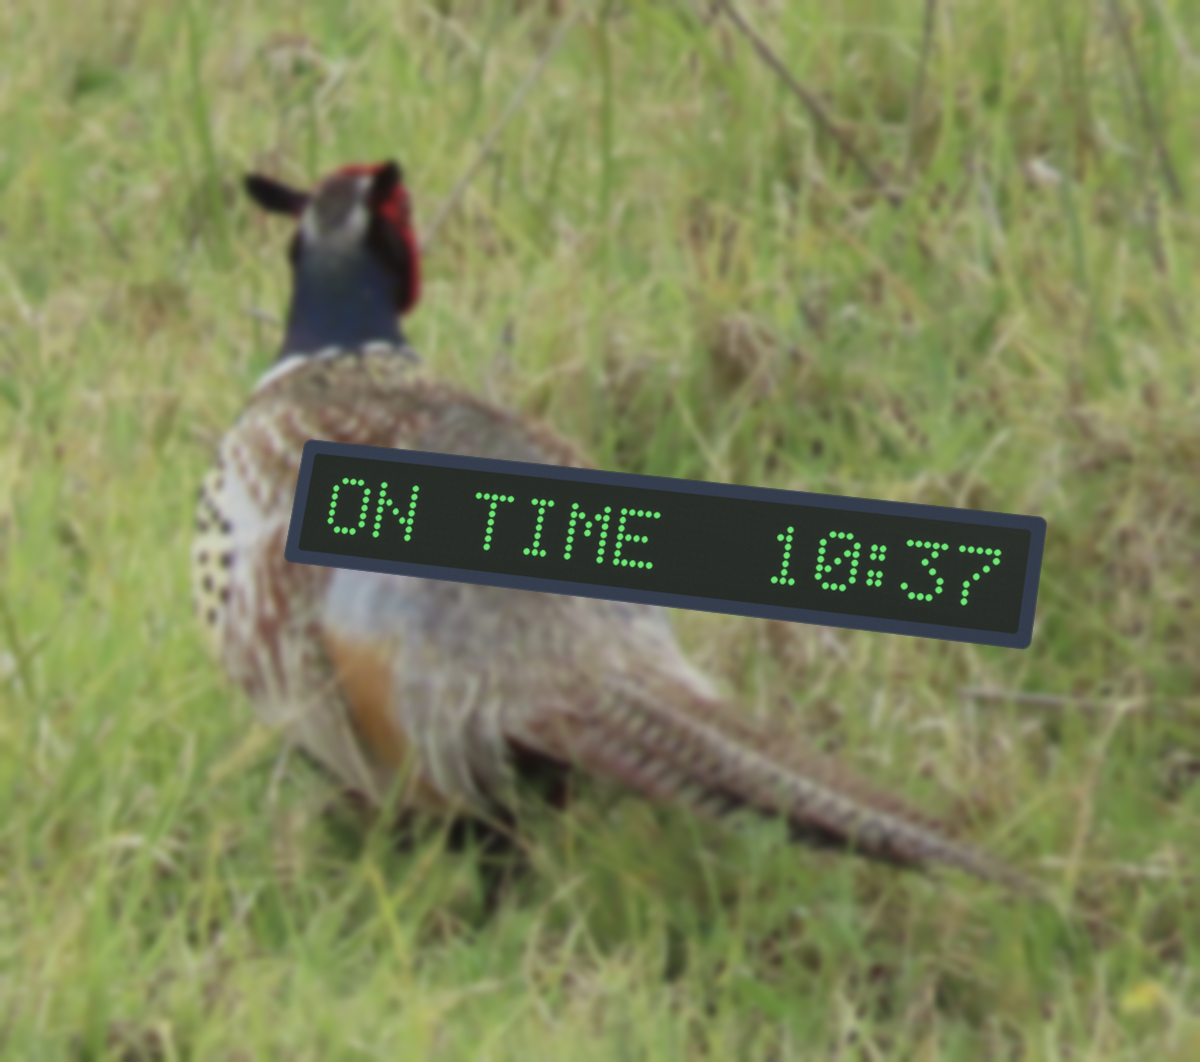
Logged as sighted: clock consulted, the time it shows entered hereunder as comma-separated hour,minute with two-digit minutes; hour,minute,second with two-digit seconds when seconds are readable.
10,37
